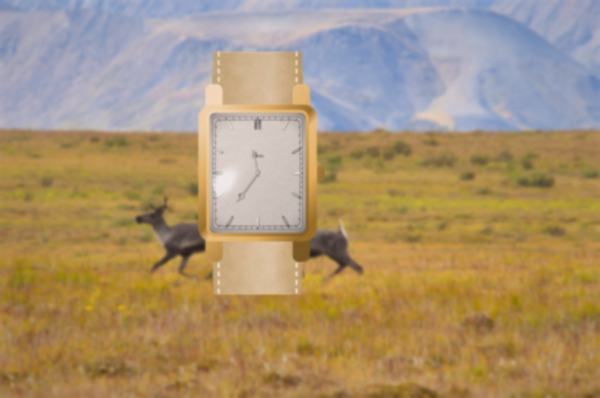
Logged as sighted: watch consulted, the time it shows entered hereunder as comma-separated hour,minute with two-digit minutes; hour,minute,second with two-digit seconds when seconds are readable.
11,36
